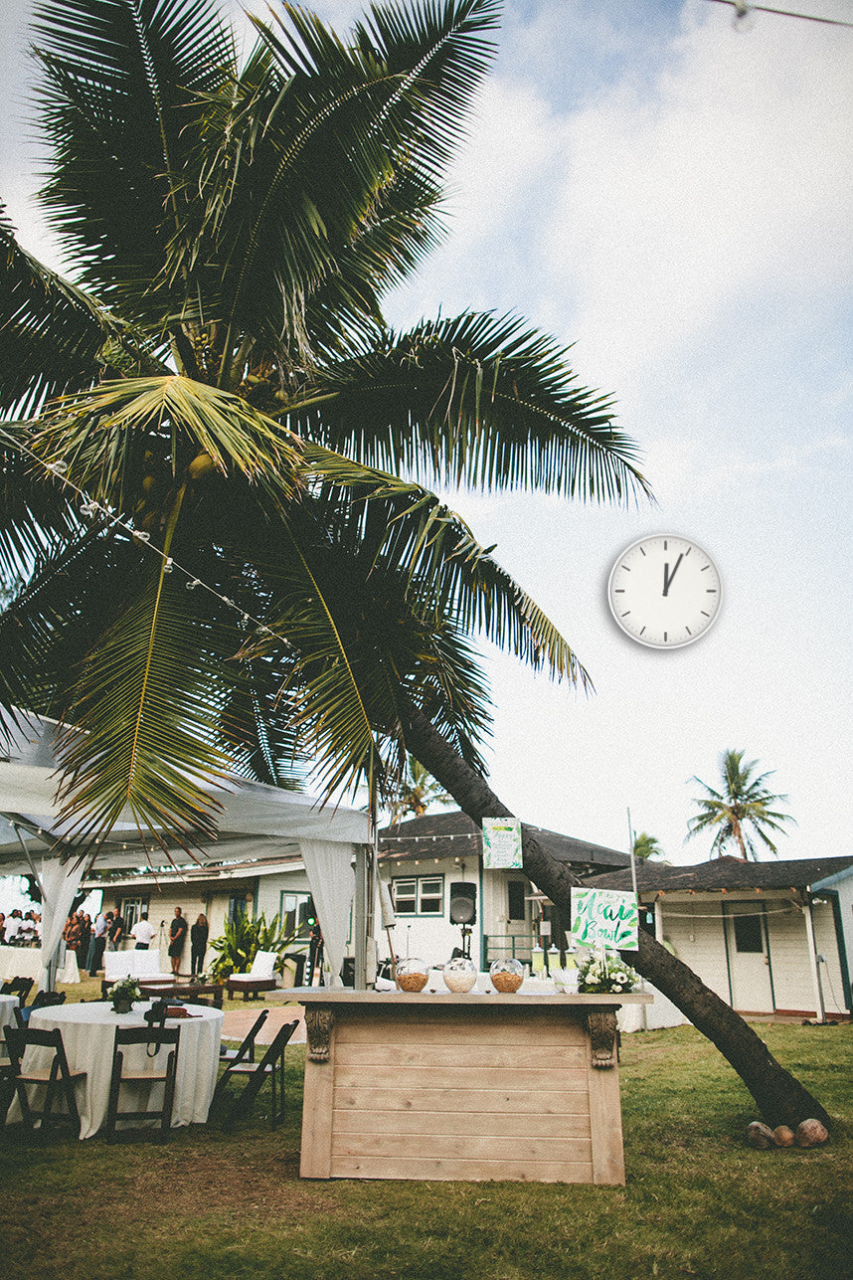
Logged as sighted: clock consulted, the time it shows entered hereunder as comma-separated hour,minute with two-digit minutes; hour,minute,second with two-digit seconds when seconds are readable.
12,04
